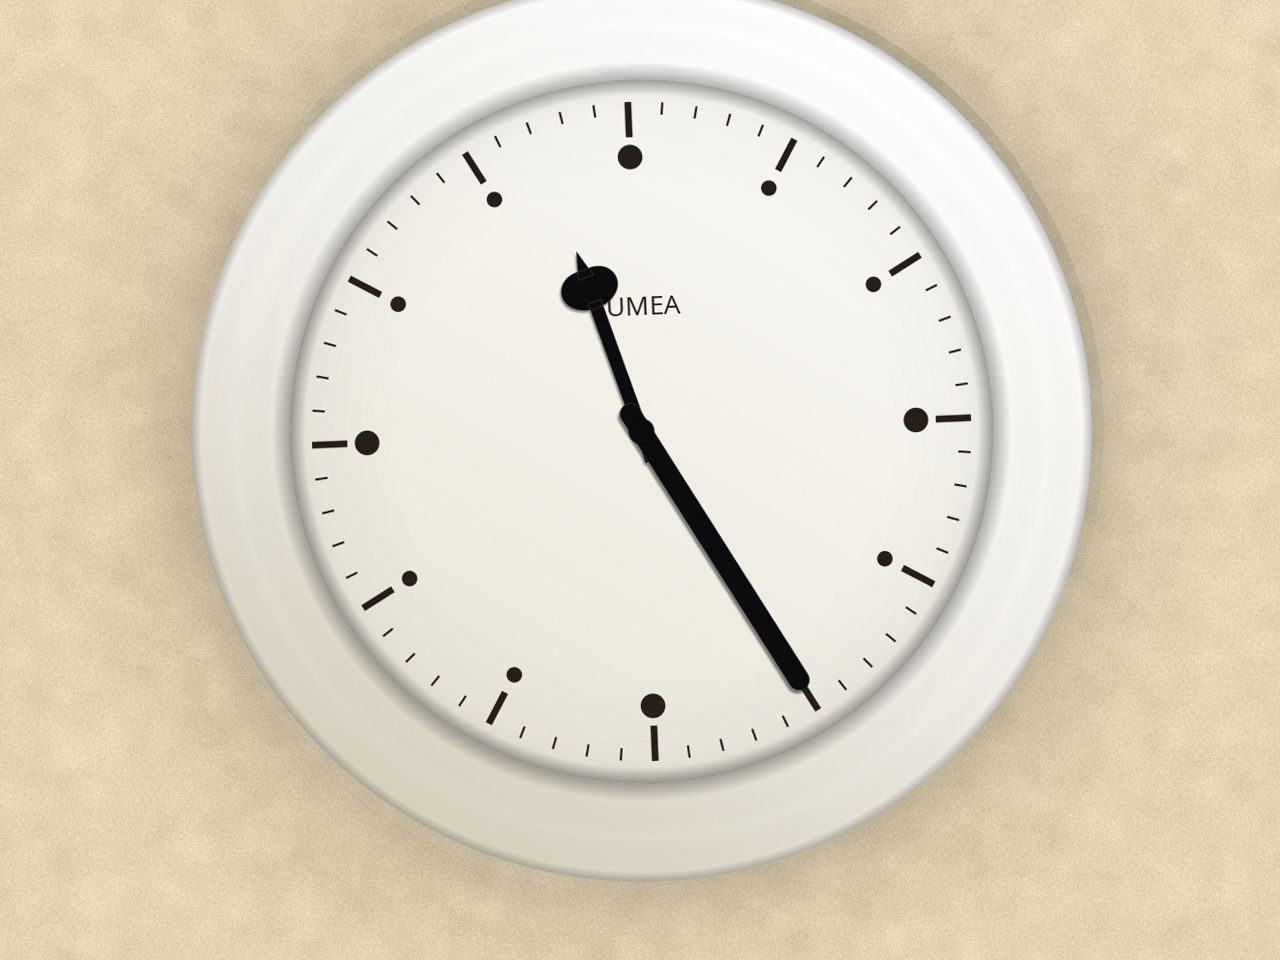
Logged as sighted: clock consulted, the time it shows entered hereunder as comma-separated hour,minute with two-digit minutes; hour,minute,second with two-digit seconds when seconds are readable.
11,25
